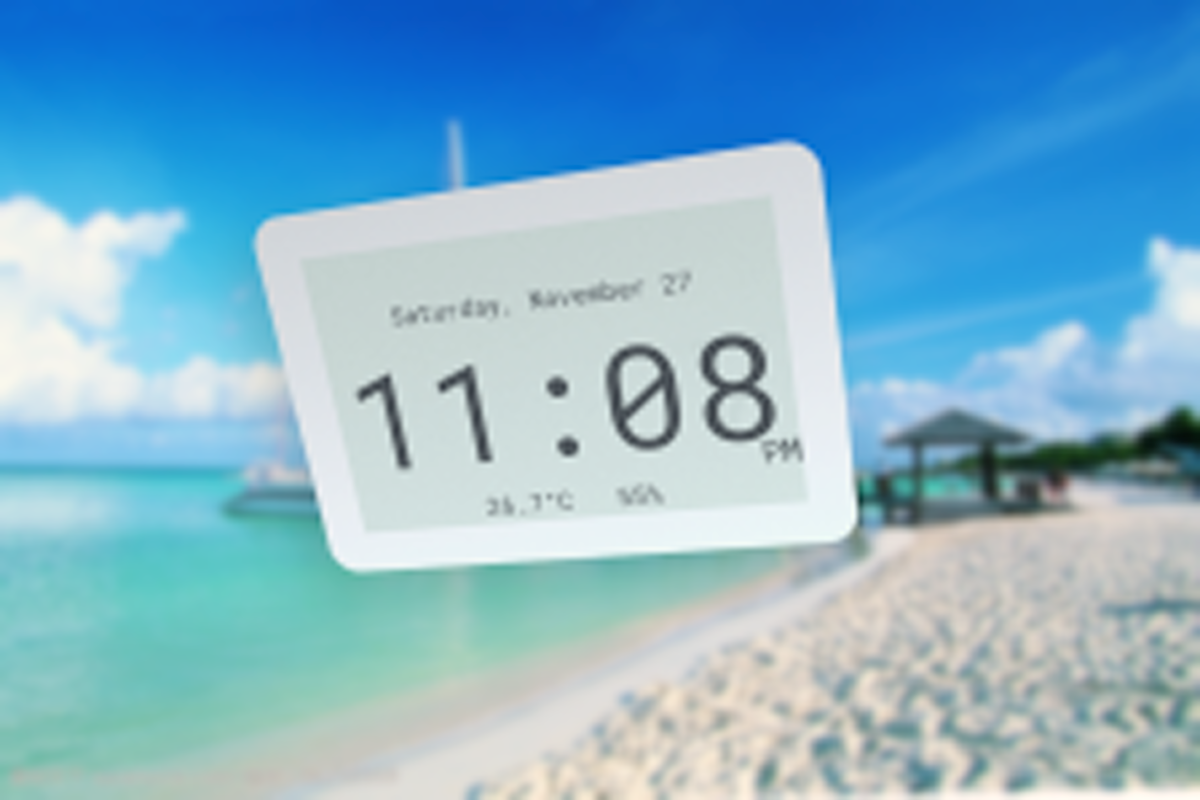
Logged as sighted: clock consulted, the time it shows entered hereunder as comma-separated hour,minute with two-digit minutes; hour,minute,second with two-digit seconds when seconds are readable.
11,08
